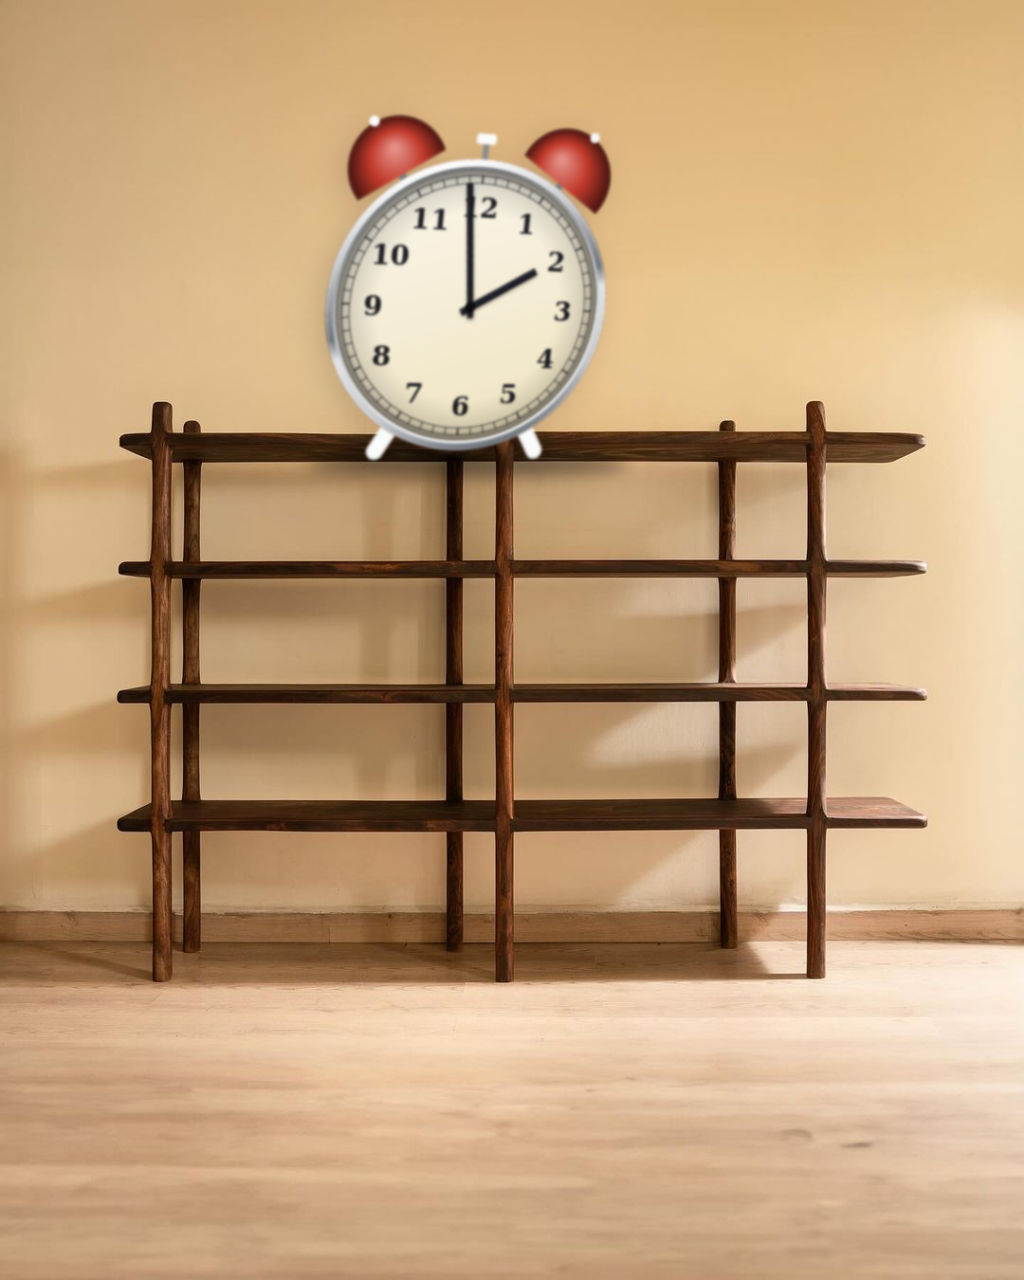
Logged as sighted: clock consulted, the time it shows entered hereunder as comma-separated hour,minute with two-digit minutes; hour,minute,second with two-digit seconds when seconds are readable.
1,59
